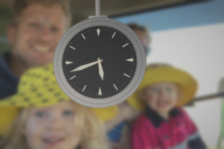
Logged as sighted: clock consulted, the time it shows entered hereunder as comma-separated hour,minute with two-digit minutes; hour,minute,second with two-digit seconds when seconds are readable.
5,42
